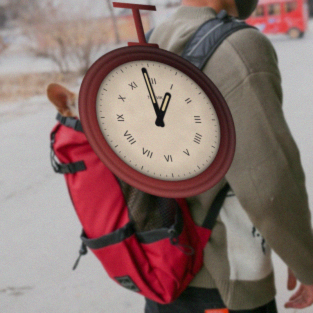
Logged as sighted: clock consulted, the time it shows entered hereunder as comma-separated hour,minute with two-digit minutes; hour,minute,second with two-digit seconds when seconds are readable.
12,59
